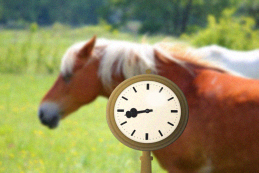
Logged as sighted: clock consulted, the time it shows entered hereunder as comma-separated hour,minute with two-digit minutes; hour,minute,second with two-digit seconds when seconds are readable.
8,43
